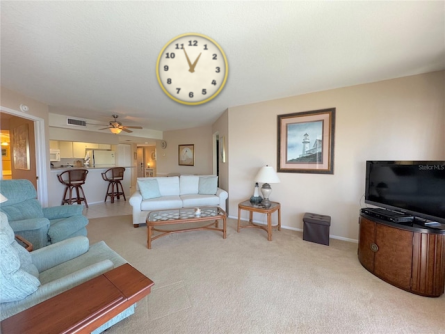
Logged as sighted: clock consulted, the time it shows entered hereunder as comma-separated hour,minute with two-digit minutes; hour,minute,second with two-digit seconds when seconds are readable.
12,56
